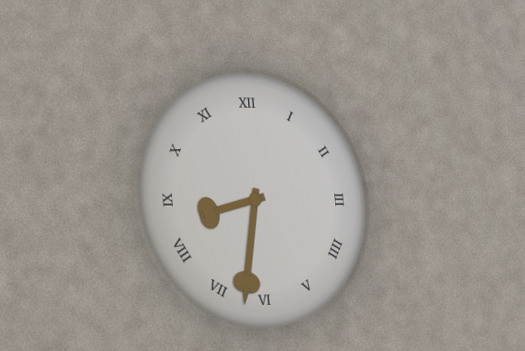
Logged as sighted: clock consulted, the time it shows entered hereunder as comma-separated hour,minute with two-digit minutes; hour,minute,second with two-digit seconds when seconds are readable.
8,32
